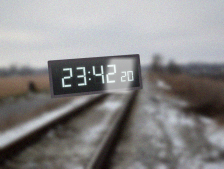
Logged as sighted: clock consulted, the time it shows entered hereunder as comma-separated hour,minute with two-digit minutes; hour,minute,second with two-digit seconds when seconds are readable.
23,42,20
